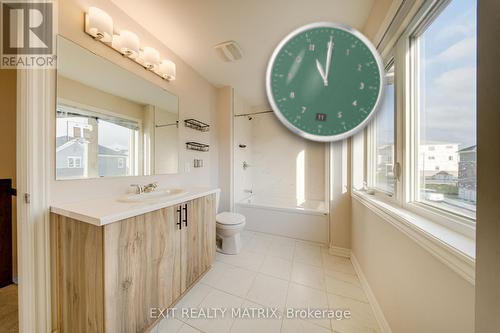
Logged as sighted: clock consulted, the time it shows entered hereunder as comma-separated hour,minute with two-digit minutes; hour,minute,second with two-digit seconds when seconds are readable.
11,00
